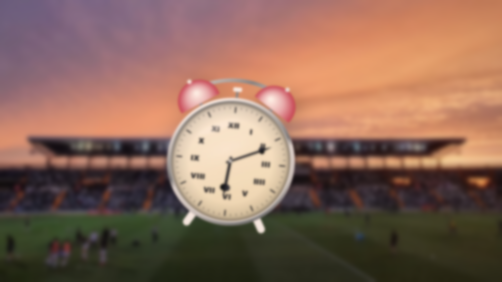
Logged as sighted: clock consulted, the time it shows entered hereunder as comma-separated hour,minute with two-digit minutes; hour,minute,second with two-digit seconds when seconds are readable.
6,11
